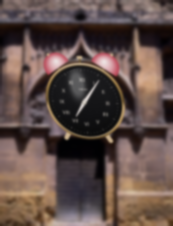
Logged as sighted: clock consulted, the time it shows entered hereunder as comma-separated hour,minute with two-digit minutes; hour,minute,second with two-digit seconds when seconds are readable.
7,06
